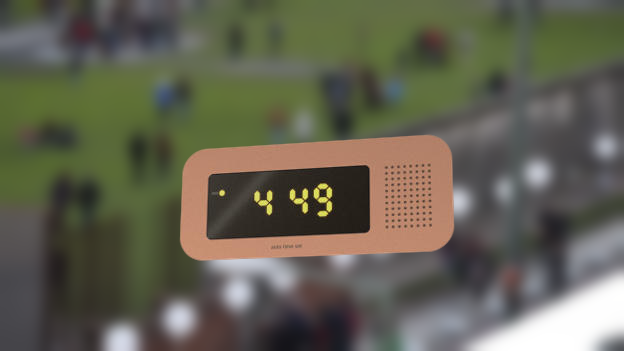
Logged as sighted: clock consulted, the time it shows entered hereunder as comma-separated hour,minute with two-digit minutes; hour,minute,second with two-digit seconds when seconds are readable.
4,49
